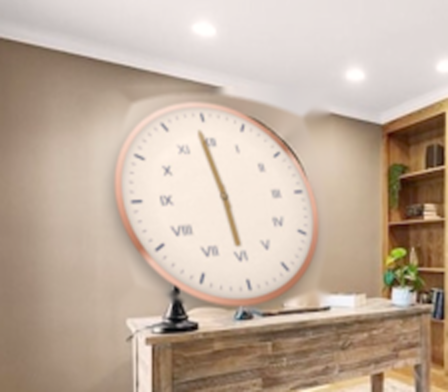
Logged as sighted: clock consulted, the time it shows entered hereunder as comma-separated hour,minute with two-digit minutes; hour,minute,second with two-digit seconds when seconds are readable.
5,59
